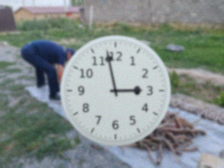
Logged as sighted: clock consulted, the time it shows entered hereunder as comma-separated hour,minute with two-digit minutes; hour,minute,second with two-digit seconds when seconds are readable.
2,58
